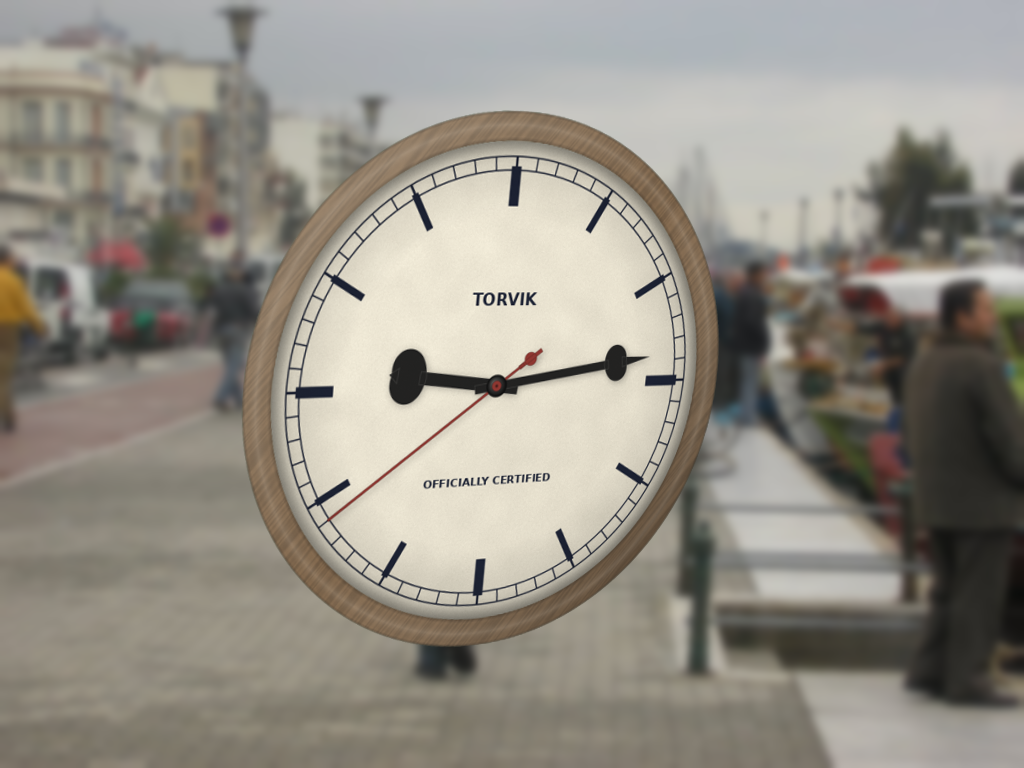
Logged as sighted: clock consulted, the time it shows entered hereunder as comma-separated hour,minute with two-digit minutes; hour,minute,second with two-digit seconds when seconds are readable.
9,13,39
